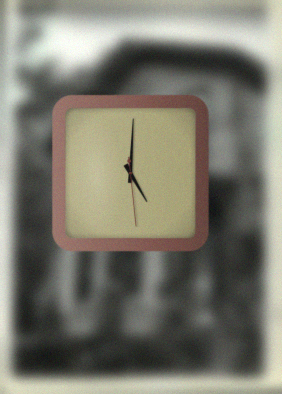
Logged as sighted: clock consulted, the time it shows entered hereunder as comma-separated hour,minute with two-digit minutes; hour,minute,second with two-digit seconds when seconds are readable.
5,00,29
